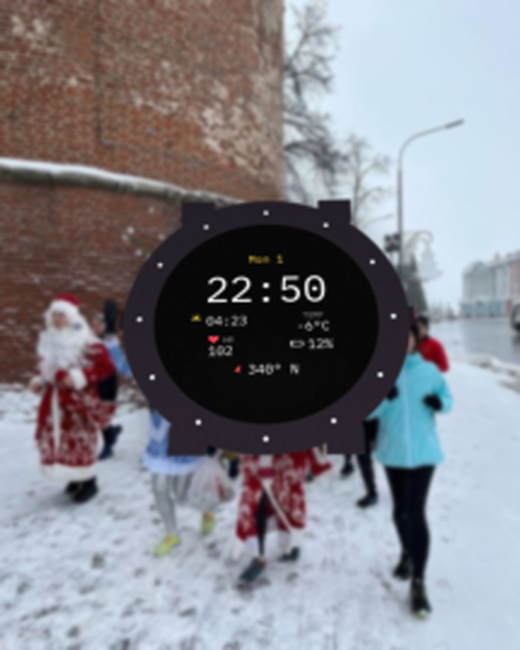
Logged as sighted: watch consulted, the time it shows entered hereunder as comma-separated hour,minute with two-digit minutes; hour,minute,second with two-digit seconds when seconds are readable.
22,50
